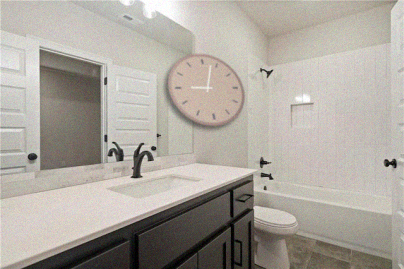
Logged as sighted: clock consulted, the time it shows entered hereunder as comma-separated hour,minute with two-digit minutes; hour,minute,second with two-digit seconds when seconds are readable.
9,03
